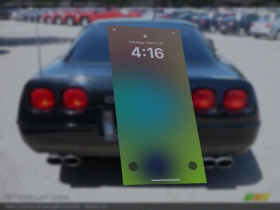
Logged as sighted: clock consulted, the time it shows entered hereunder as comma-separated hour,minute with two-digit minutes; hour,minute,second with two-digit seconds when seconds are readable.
4,16
